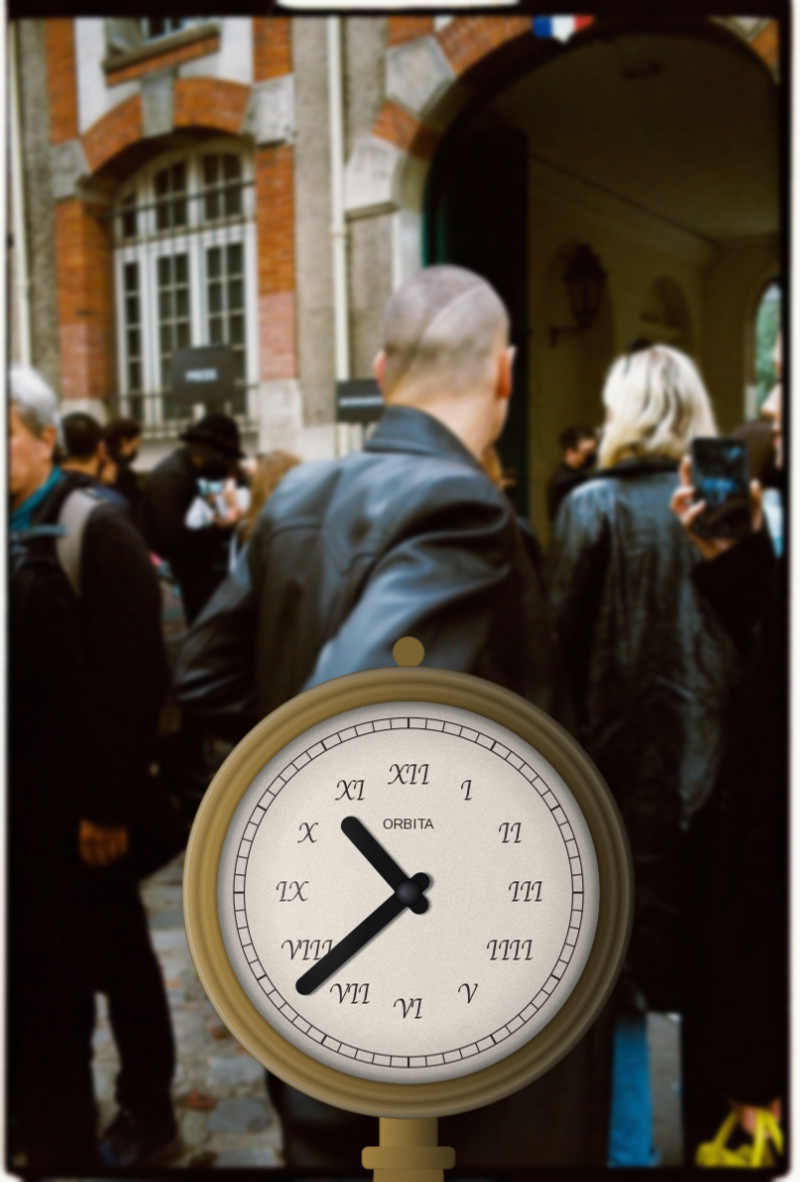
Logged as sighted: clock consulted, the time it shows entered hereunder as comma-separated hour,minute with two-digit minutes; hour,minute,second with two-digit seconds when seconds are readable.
10,38
